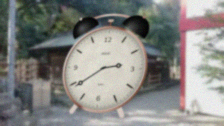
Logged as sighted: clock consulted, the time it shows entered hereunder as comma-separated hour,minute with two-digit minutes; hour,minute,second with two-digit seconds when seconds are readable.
2,39
